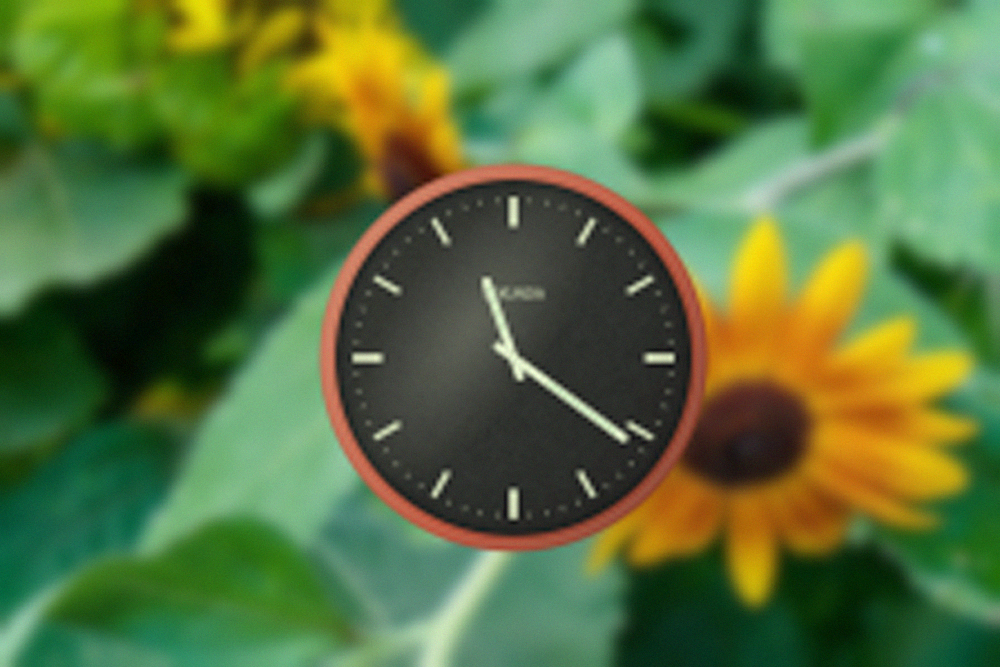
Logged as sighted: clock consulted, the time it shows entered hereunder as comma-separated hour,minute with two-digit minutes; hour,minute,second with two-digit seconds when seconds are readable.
11,21
